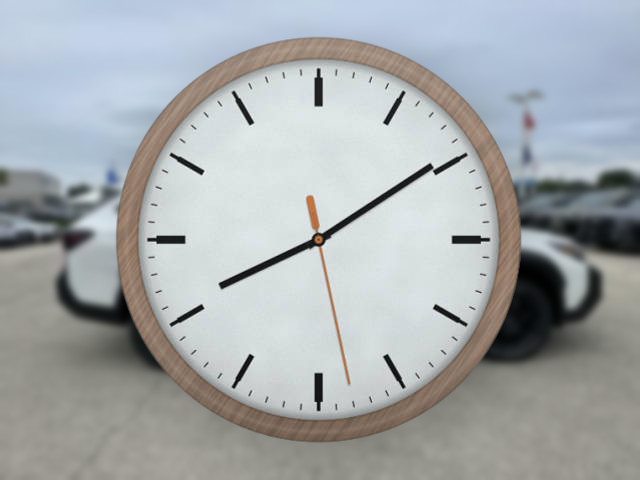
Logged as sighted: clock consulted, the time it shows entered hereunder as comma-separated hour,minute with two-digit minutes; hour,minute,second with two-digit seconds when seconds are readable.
8,09,28
